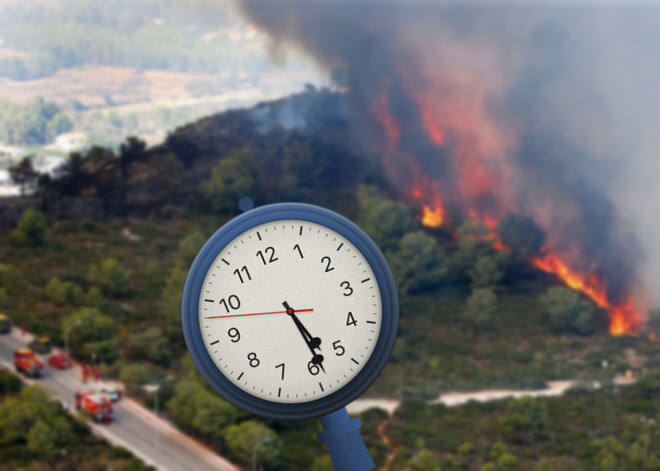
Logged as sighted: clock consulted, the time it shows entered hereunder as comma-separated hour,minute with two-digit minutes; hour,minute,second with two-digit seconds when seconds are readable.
5,28,48
